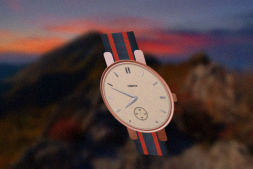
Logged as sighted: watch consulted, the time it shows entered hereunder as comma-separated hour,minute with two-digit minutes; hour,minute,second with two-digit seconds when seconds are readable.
7,49
